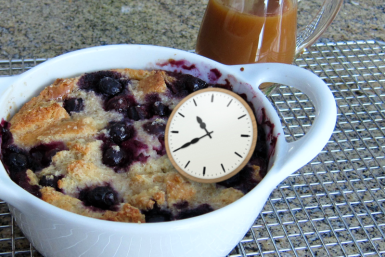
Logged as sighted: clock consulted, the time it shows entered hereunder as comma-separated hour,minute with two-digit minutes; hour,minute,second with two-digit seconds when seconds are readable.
10,40
